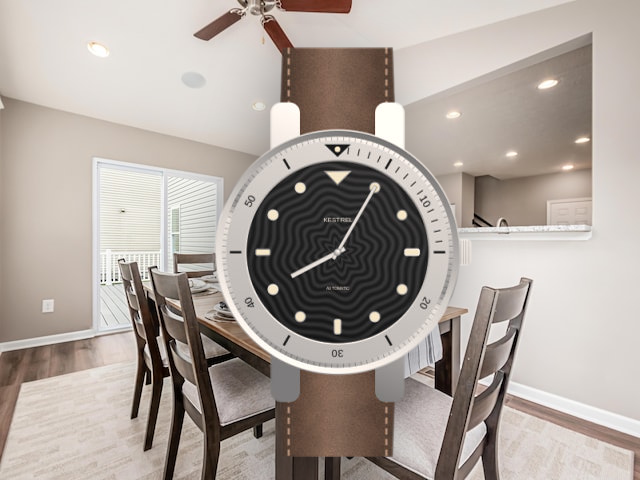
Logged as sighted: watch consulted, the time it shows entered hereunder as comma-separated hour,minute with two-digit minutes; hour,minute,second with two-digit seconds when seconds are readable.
8,05
